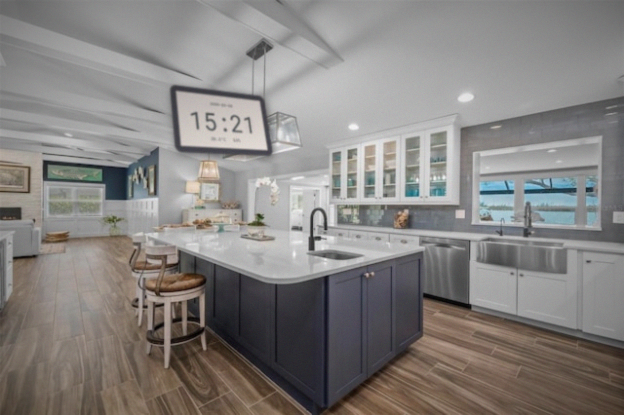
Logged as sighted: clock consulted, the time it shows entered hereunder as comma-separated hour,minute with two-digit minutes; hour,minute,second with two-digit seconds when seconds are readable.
15,21
